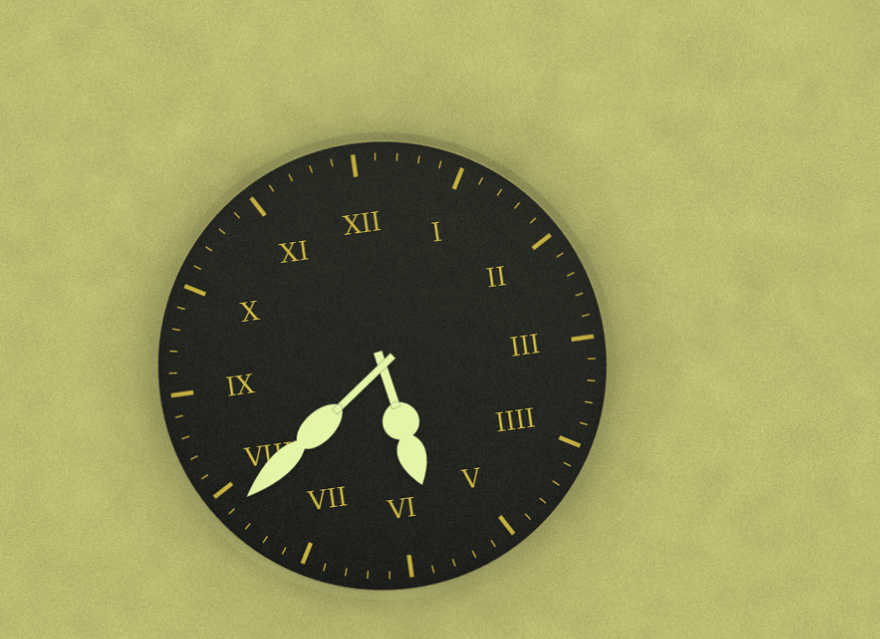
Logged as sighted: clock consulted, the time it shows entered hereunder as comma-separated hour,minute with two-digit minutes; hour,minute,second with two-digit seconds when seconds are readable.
5,39
